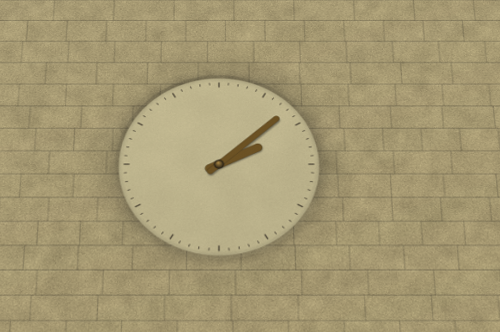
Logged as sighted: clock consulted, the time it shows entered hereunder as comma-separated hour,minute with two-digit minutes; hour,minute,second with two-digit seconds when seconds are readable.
2,08
